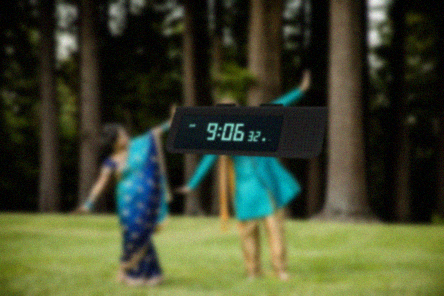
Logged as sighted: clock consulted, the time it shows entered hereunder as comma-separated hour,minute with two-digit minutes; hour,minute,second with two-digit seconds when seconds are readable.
9,06
